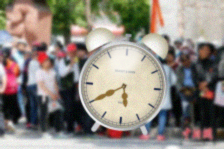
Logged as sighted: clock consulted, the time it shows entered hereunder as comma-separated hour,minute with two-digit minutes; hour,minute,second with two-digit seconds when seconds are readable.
5,40
